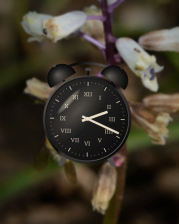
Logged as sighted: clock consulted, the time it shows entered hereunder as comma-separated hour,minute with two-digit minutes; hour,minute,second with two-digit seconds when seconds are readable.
2,19
